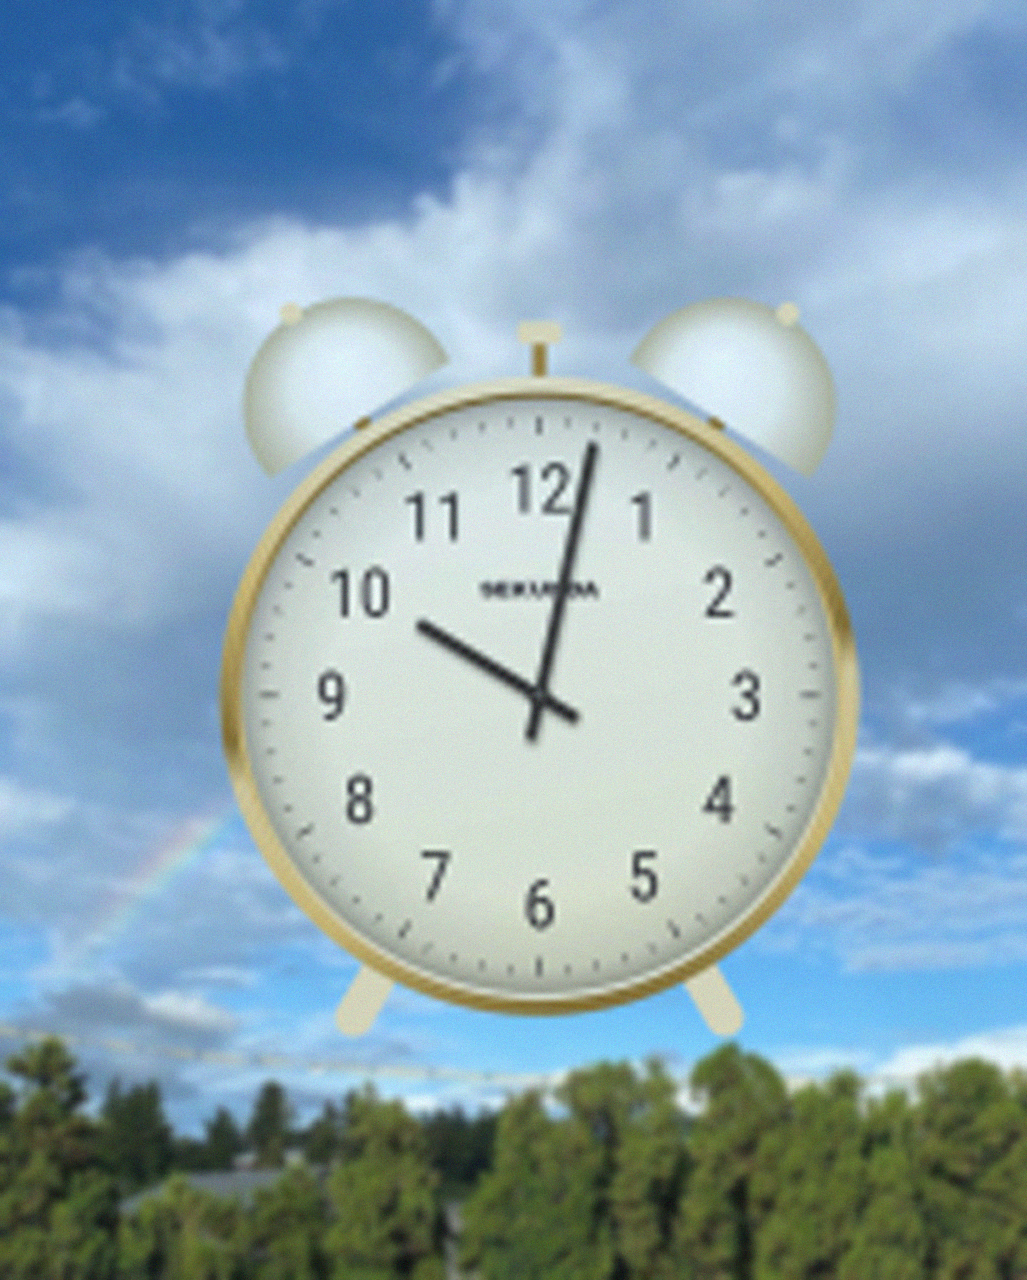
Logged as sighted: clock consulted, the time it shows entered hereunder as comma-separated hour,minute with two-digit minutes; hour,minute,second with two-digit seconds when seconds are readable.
10,02
